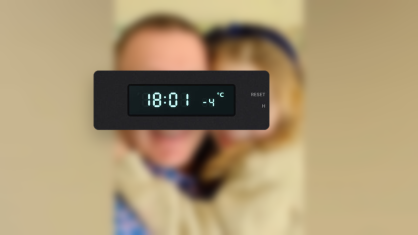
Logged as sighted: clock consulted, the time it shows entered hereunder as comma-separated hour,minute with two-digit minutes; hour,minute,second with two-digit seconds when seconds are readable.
18,01
